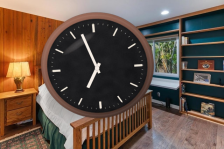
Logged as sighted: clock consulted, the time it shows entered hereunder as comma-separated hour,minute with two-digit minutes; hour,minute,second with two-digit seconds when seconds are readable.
6,57
